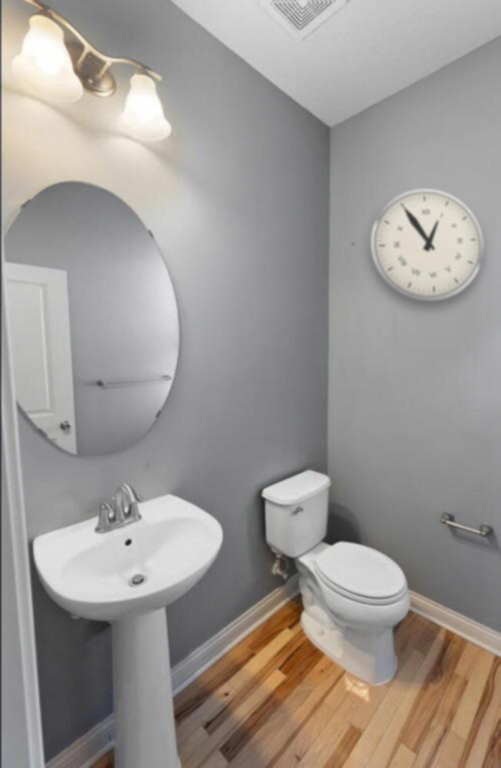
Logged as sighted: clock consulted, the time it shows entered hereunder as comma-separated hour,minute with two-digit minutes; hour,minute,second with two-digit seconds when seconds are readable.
12,55
